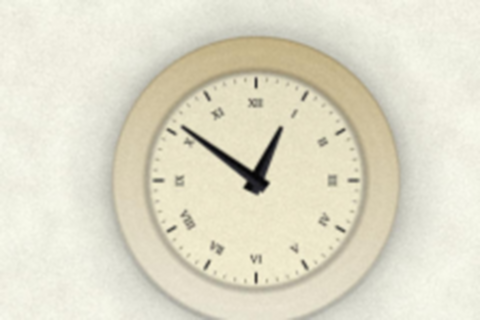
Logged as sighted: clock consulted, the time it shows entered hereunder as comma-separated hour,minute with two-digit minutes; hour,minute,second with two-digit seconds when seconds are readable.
12,51
